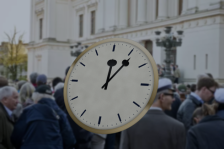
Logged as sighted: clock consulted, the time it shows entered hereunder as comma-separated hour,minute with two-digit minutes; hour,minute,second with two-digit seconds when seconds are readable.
12,06
